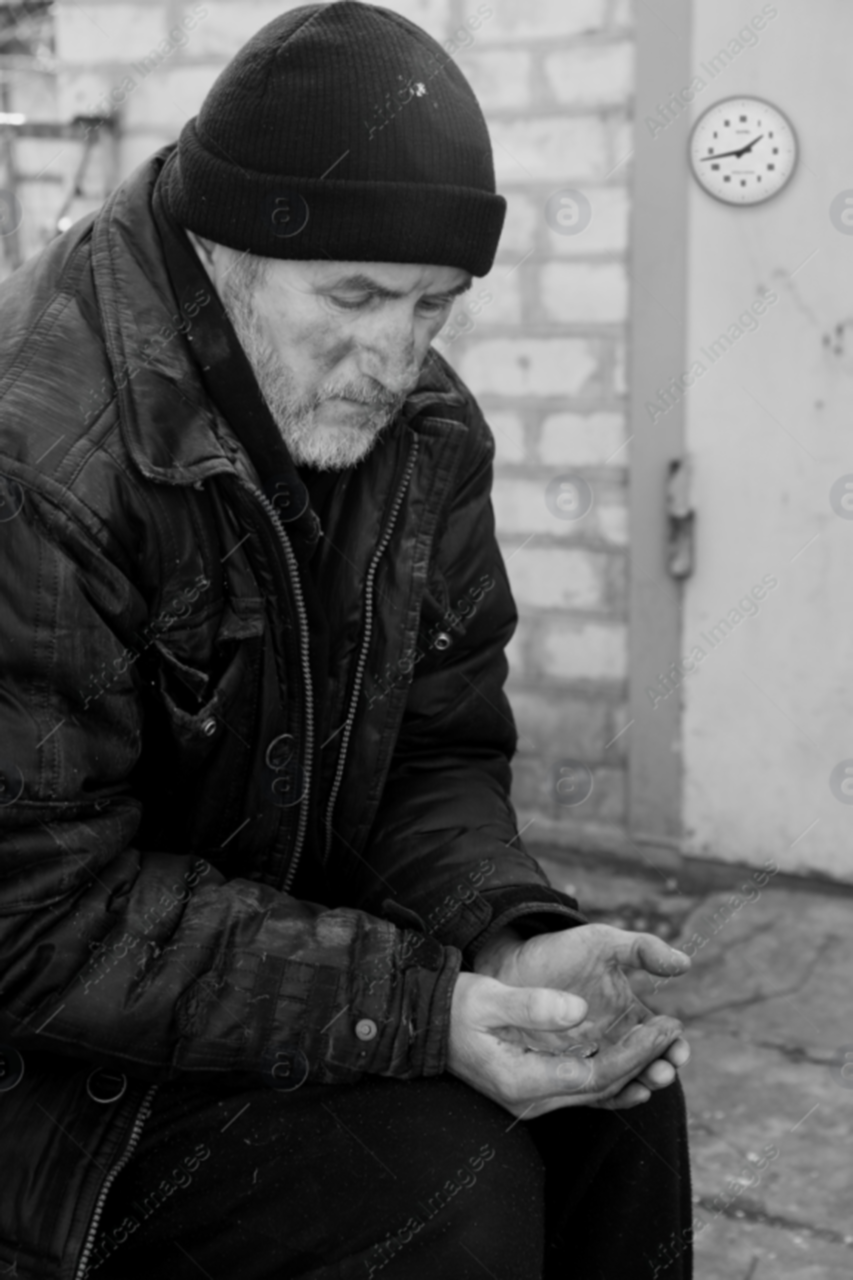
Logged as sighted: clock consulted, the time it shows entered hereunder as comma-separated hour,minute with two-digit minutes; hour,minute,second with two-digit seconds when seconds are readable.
1,43
